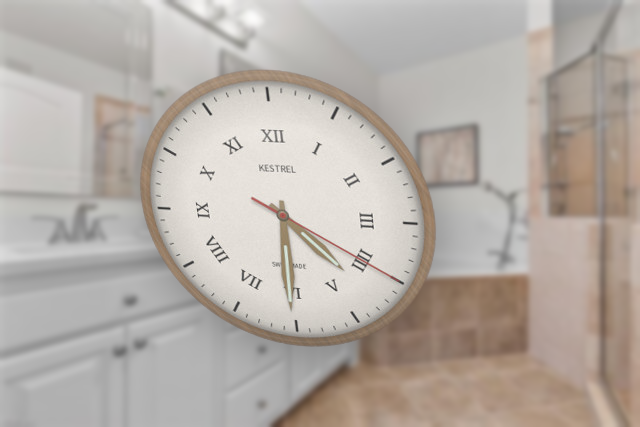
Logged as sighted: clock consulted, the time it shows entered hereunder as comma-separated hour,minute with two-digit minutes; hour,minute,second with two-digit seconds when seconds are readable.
4,30,20
